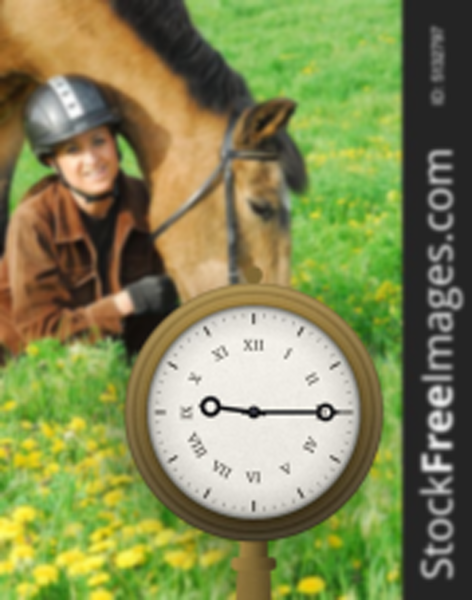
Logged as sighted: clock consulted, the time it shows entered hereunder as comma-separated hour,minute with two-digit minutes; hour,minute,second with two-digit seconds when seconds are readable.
9,15
